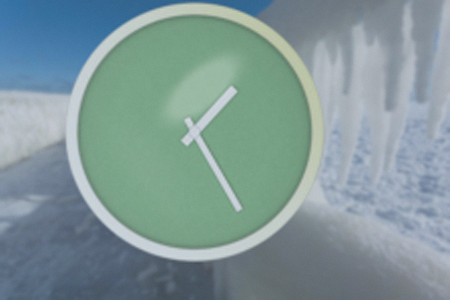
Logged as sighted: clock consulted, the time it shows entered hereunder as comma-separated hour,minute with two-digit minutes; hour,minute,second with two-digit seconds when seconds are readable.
1,25
